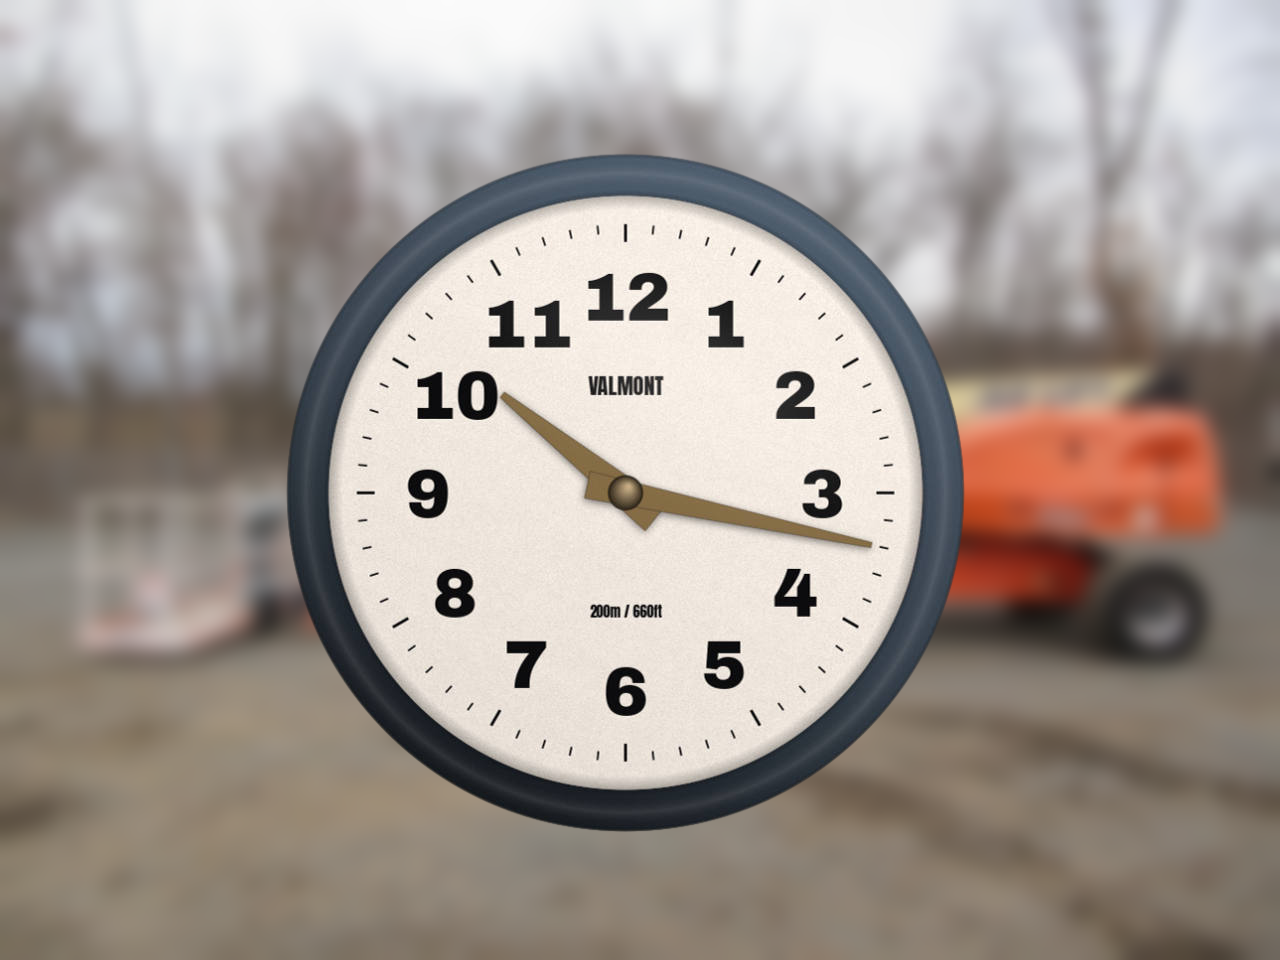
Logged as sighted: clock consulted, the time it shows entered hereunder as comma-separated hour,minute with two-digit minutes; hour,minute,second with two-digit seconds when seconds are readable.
10,17
